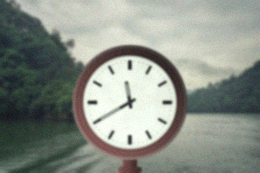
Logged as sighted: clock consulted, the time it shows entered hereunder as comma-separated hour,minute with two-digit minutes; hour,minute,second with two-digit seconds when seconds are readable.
11,40
